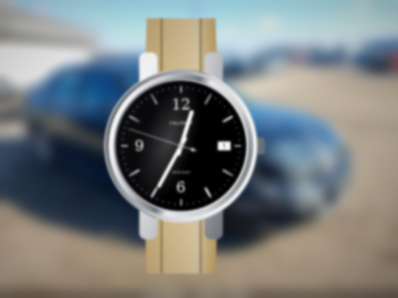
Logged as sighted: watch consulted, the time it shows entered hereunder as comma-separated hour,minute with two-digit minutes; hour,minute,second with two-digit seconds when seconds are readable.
12,34,48
